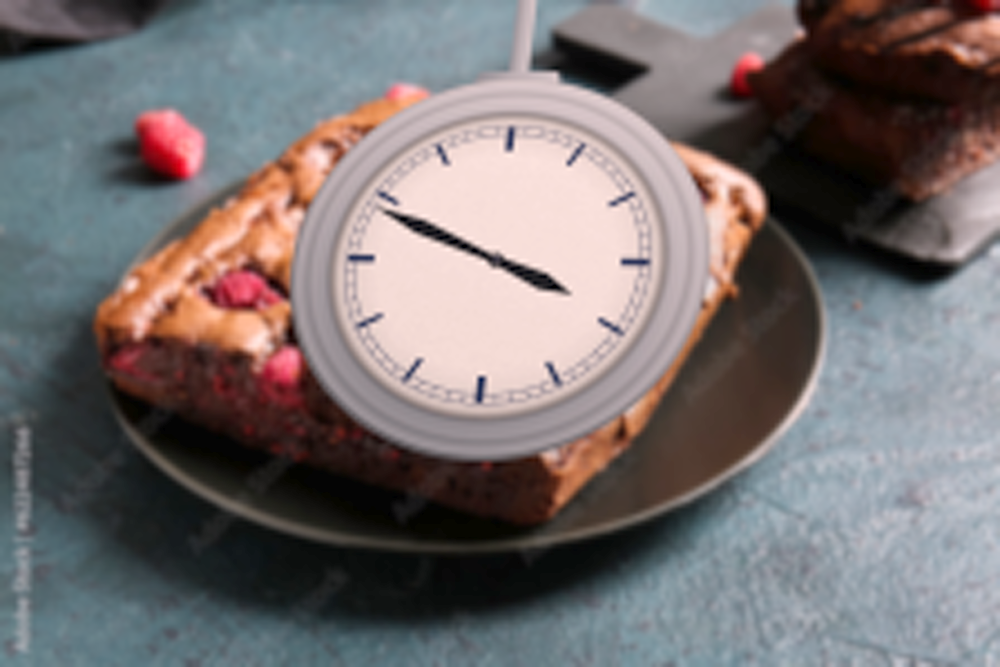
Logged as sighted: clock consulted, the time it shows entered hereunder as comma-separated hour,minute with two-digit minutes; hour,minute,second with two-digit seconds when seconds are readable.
3,49
